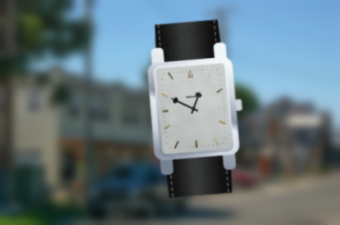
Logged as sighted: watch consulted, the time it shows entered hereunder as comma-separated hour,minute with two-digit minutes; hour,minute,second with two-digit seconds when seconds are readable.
12,50
